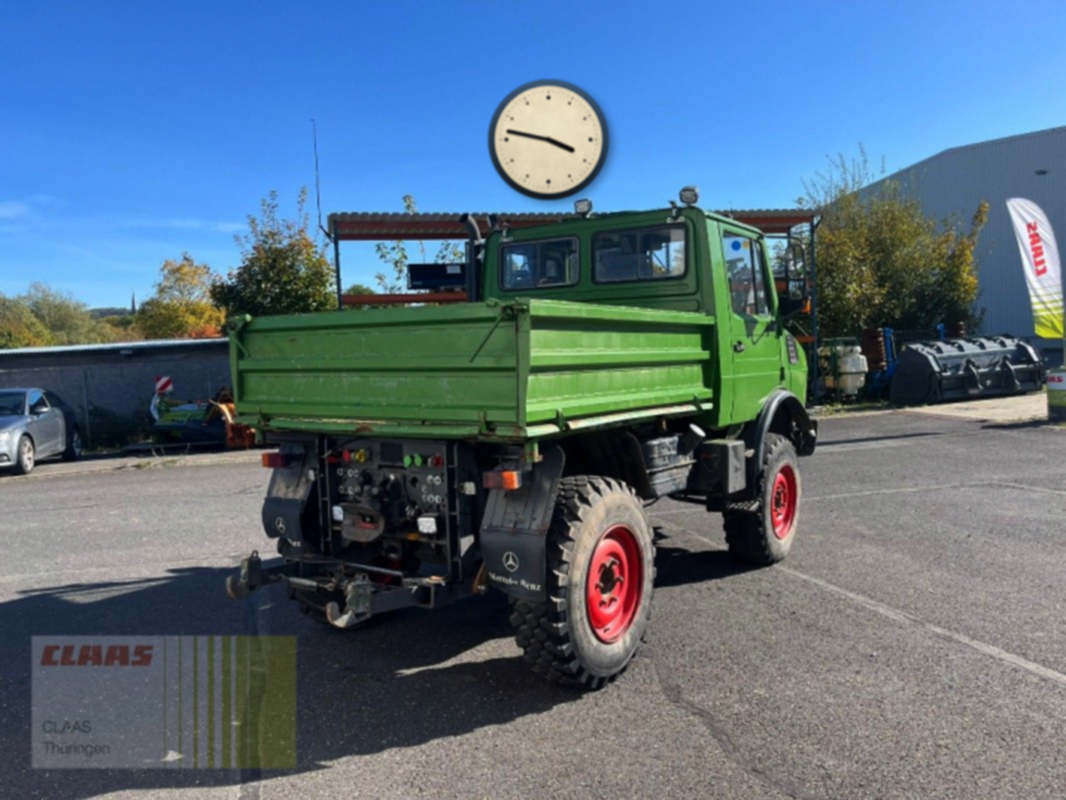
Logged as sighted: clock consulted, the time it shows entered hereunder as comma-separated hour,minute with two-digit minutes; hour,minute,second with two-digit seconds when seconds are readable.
3,47
